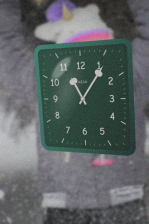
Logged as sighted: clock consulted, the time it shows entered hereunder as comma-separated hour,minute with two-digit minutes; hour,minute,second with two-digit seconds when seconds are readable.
11,06
